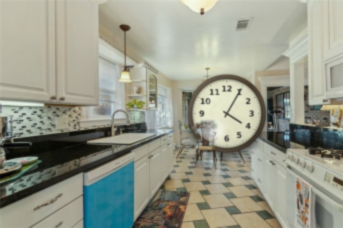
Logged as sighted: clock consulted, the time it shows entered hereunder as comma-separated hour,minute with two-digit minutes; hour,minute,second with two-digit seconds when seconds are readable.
4,05
